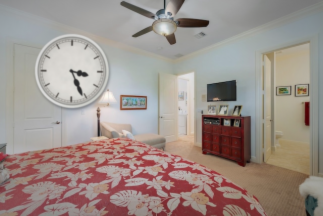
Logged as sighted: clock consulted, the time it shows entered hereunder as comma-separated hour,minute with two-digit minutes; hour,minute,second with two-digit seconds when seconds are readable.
3,26
